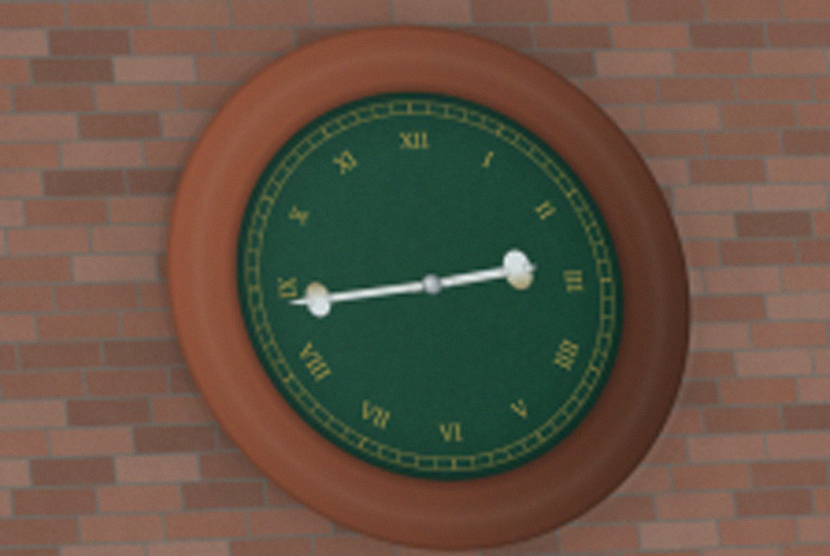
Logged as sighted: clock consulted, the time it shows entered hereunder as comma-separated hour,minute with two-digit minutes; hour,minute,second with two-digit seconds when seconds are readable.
2,44
